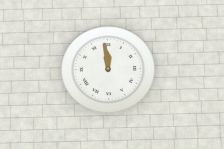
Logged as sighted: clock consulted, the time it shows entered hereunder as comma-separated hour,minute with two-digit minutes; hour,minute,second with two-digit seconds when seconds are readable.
11,59
